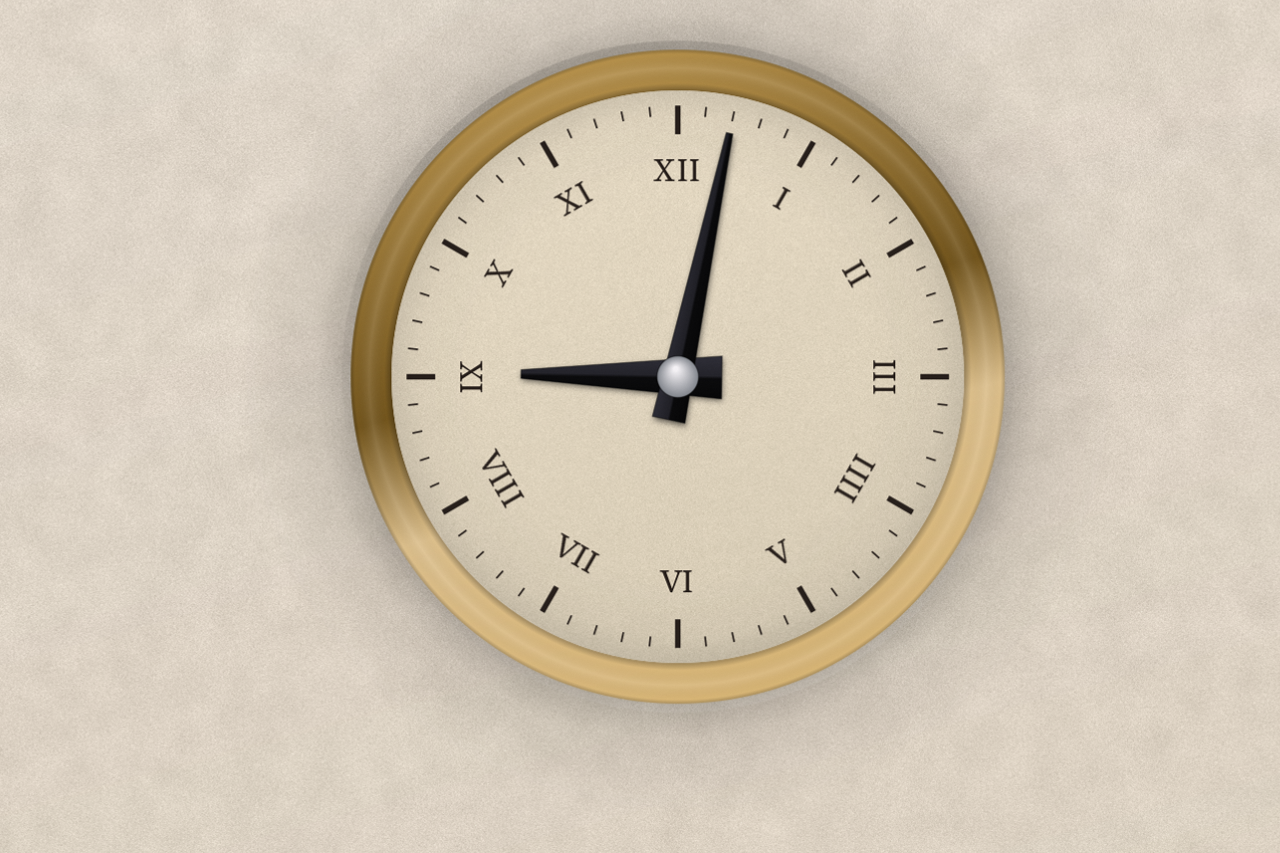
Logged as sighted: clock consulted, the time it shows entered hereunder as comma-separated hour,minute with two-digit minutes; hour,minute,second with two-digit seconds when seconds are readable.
9,02
